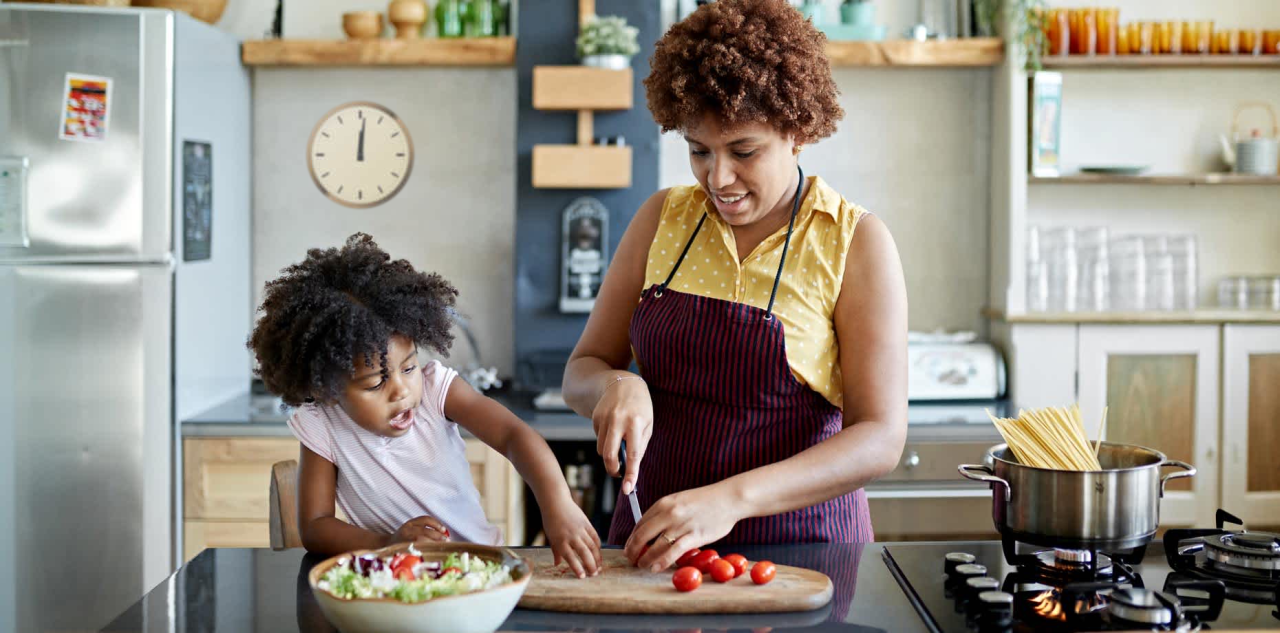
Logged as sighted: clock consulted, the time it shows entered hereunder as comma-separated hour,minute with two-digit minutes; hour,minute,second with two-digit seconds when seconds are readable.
12,01
